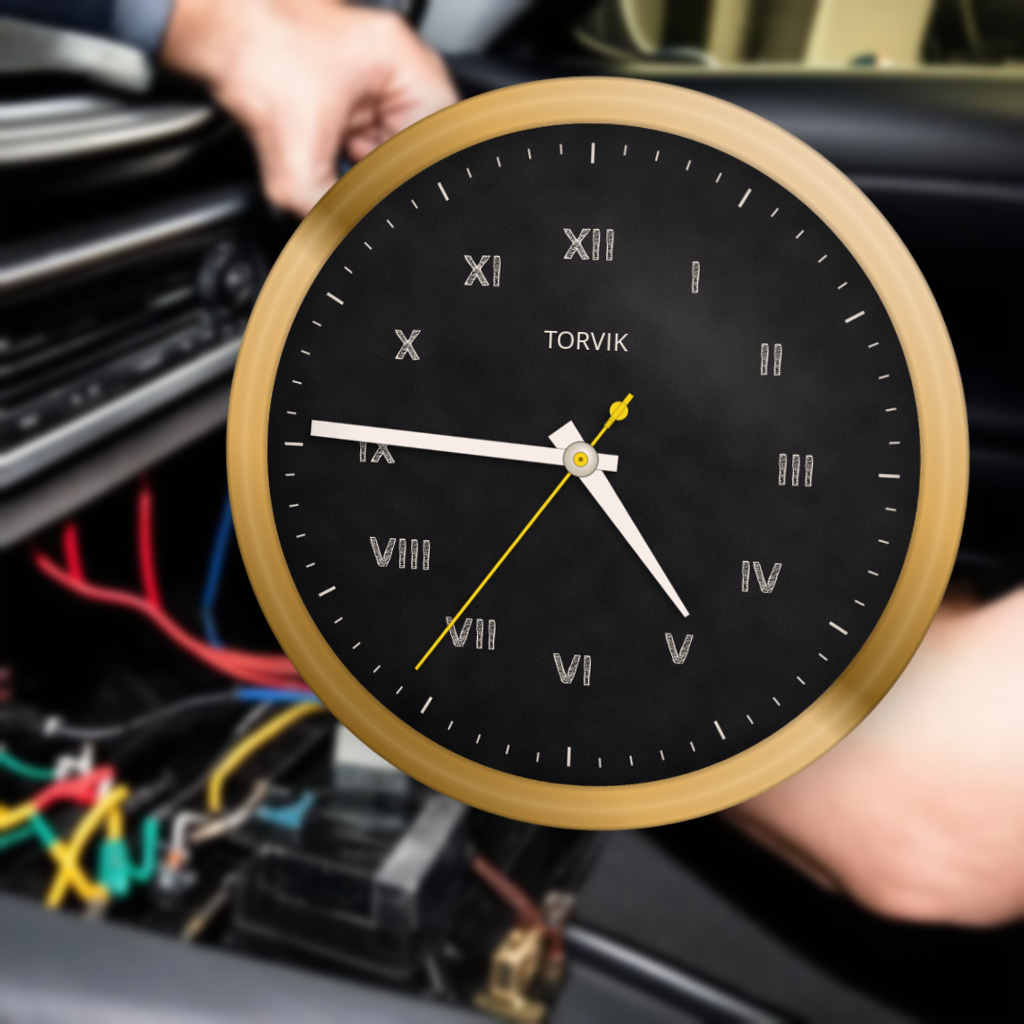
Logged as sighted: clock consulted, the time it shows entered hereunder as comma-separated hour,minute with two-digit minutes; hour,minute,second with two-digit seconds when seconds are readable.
4,45,36
